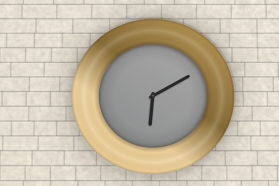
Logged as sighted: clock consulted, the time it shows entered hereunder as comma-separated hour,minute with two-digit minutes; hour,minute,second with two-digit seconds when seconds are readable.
6,10
